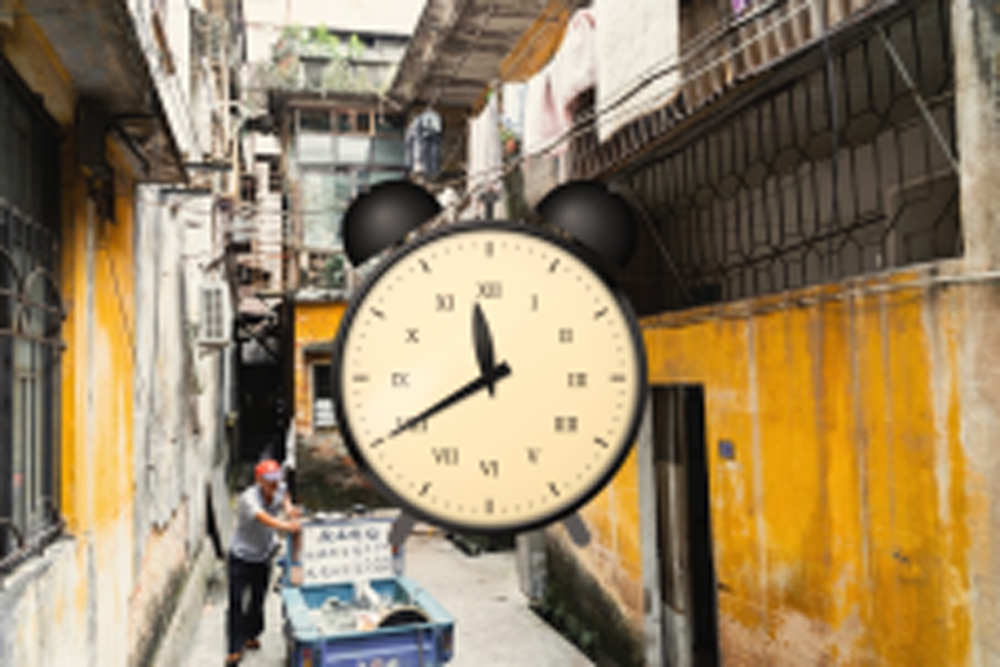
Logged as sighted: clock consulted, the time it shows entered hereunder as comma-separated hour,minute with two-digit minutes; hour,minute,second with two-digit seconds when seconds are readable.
11,40
